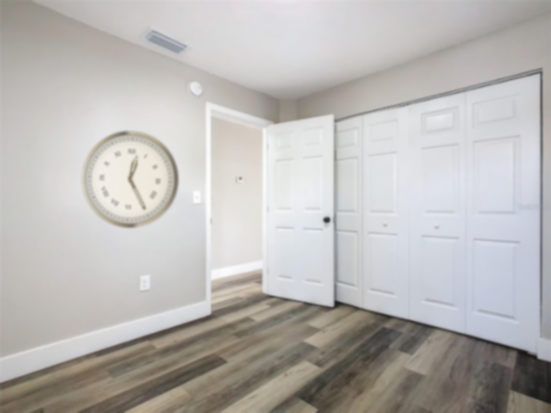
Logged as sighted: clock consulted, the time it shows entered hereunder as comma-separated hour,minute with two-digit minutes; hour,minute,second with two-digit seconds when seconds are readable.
12,25
